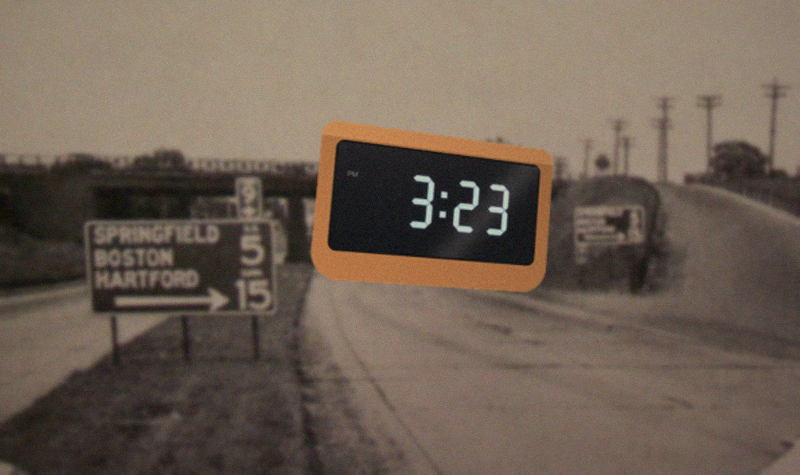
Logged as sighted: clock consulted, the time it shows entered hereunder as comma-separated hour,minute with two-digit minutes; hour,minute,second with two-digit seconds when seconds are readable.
3,23
